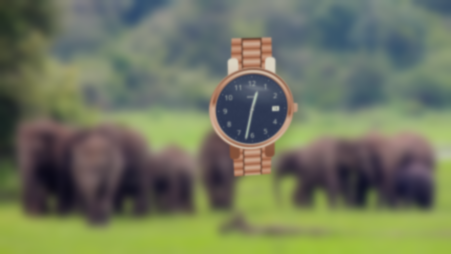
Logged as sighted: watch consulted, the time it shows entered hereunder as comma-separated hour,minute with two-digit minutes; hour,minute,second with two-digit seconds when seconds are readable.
12,32
